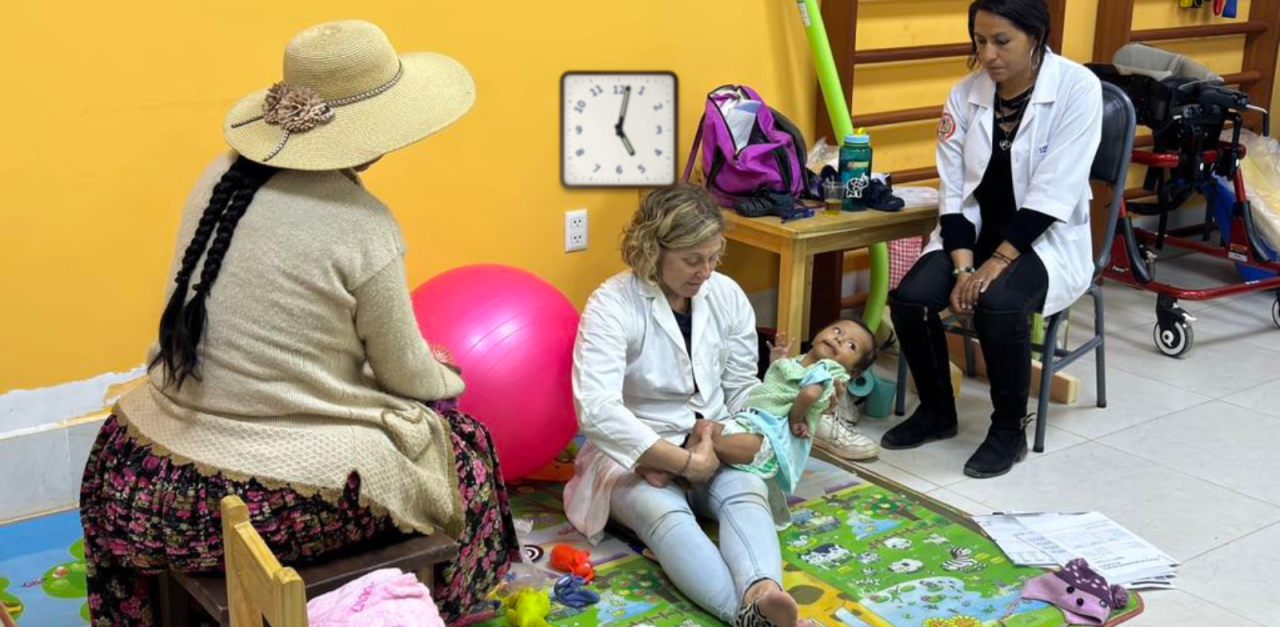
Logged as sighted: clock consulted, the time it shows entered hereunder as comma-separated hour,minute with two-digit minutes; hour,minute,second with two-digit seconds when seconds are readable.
5,02
